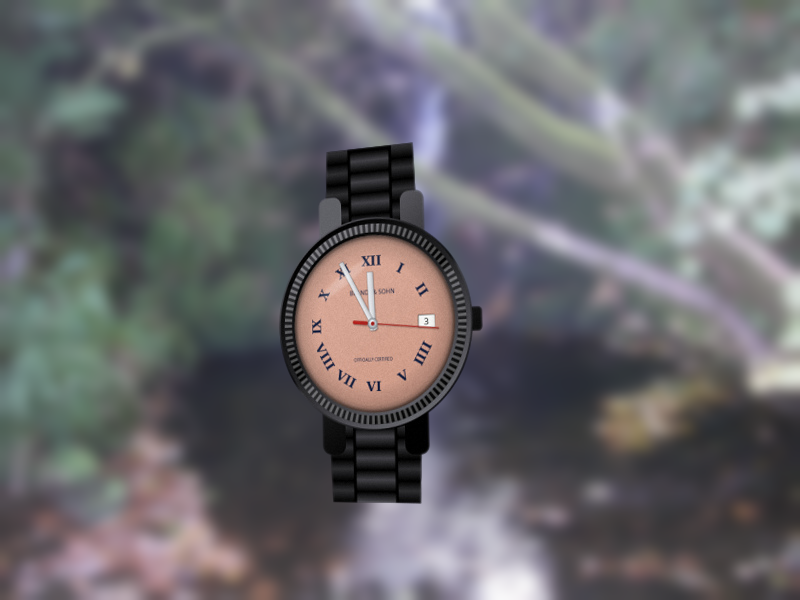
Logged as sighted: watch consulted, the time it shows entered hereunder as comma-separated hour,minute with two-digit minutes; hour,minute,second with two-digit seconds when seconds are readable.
11,55,16
